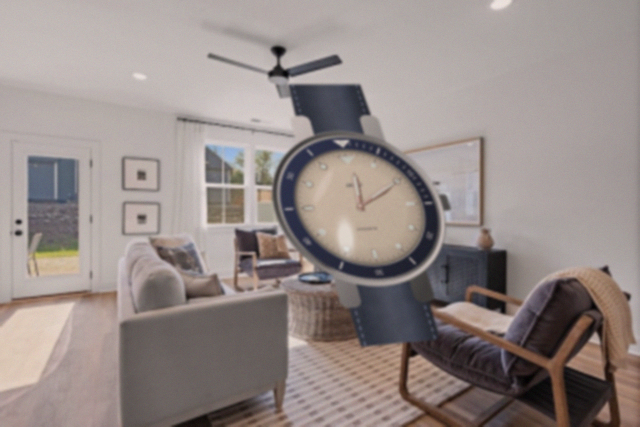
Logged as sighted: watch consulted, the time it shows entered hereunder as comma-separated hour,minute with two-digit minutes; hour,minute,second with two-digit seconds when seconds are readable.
12,10
